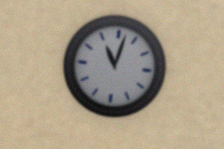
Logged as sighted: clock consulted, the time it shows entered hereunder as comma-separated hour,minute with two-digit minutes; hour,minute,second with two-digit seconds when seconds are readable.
11,02
